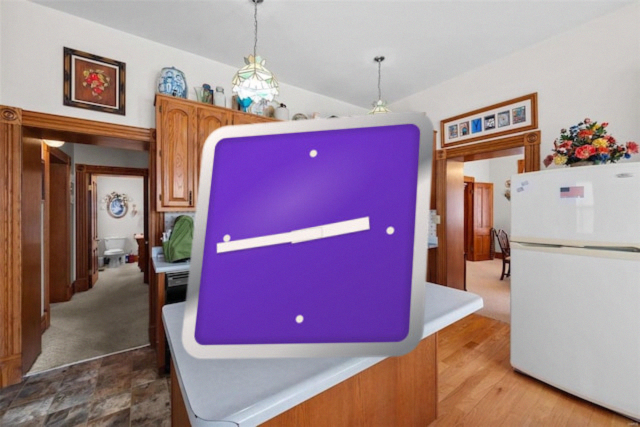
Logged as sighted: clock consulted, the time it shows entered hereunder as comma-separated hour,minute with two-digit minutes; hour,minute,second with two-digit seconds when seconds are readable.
2,44
